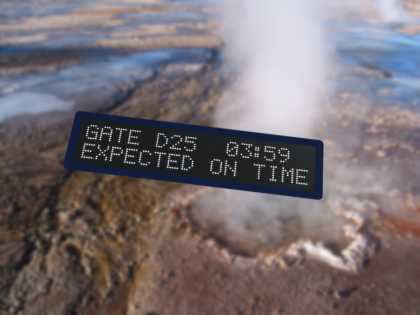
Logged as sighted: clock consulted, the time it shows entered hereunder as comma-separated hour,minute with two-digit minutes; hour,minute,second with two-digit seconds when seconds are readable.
3,59
